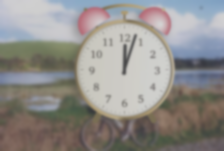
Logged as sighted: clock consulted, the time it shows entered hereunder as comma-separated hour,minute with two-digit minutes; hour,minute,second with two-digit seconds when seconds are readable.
12,03
